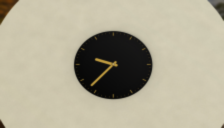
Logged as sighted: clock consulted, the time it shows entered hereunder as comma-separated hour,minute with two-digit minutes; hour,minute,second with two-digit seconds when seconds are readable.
9,37
